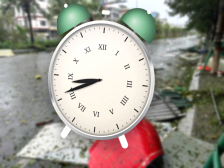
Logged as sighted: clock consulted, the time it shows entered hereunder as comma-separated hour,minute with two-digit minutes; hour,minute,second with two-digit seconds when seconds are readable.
8,41
